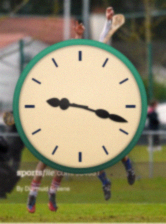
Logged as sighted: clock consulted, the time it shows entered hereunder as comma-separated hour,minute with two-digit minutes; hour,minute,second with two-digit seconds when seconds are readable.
9,18
